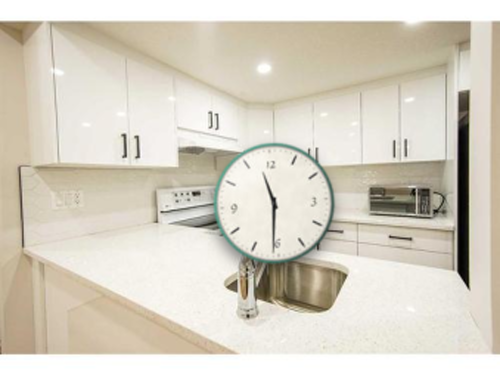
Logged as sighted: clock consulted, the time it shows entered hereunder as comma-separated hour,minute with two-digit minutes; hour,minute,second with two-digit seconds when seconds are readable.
11,31
